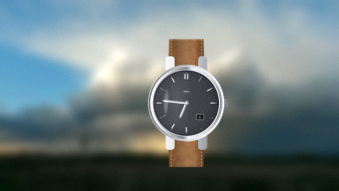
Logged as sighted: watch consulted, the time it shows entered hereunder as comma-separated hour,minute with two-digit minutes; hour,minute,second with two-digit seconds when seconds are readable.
6,46
